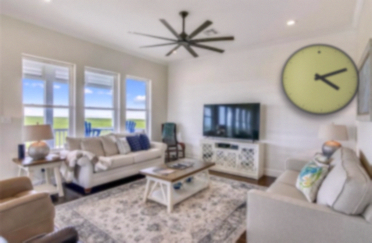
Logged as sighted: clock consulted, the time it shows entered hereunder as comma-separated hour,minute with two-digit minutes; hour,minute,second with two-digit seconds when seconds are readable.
4,12
